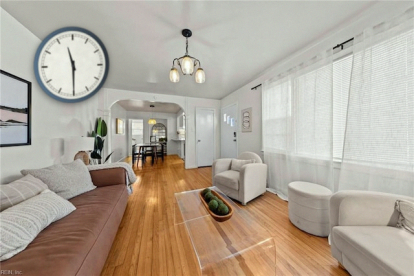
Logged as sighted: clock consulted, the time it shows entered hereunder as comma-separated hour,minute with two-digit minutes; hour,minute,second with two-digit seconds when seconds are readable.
11,30
